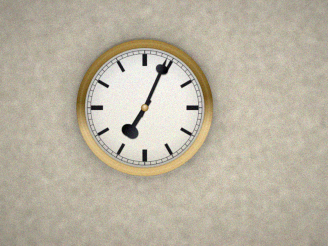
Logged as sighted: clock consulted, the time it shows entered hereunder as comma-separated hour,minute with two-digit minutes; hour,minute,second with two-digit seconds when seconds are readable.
7,04
